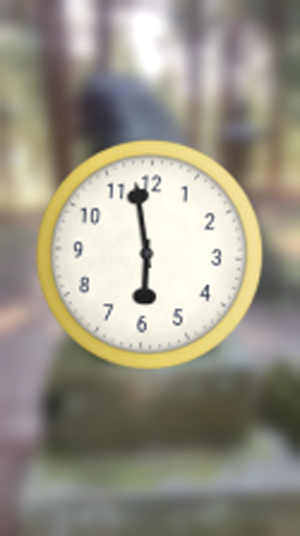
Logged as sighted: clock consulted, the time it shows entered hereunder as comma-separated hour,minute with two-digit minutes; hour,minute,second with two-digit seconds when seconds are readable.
5,58
